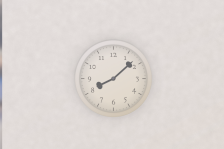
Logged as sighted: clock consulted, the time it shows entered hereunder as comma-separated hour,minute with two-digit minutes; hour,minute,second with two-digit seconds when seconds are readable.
8,08
